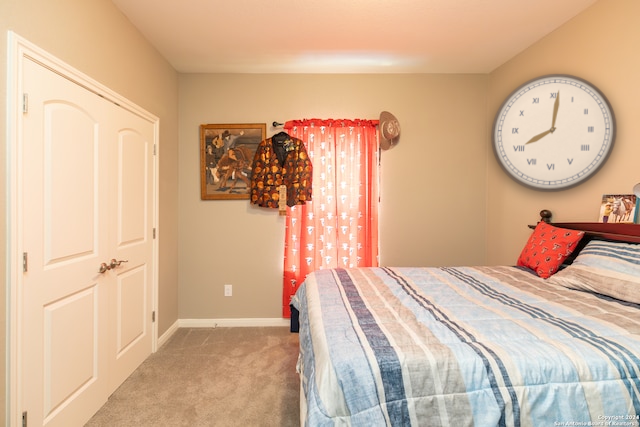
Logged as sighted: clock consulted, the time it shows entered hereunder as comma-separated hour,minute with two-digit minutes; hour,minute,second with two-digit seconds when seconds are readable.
8,01
